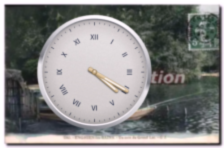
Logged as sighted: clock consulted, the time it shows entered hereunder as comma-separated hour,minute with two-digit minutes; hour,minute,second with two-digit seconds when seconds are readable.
4,20
